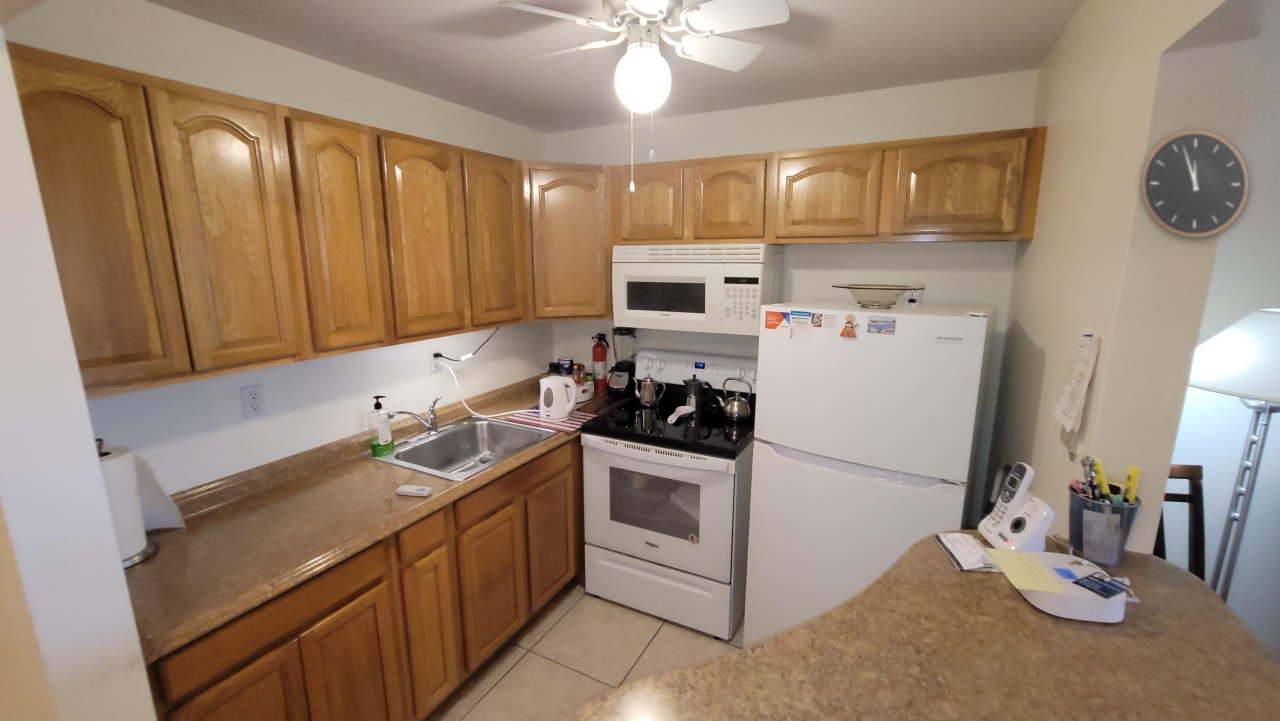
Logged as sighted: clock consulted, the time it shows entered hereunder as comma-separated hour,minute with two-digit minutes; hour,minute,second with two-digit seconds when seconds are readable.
11,57
